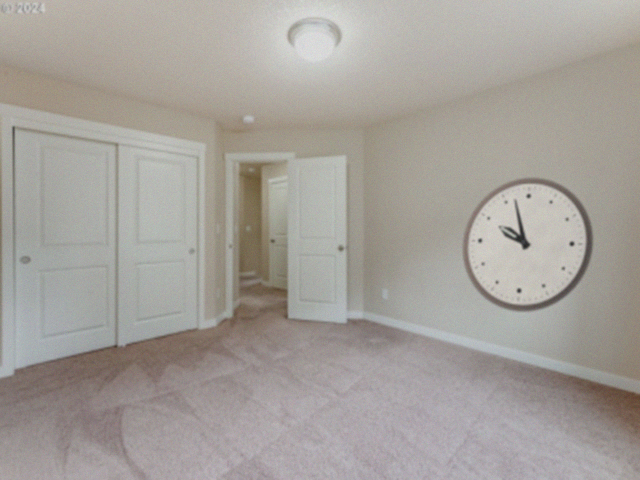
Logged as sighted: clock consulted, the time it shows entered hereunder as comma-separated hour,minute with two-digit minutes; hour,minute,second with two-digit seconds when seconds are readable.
9,57
